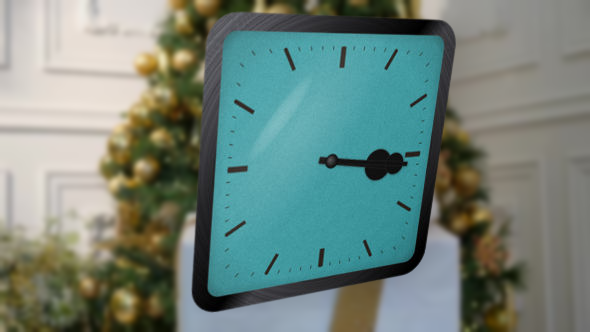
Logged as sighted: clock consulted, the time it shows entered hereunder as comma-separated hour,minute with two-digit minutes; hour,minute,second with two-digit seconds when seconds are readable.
3,16
